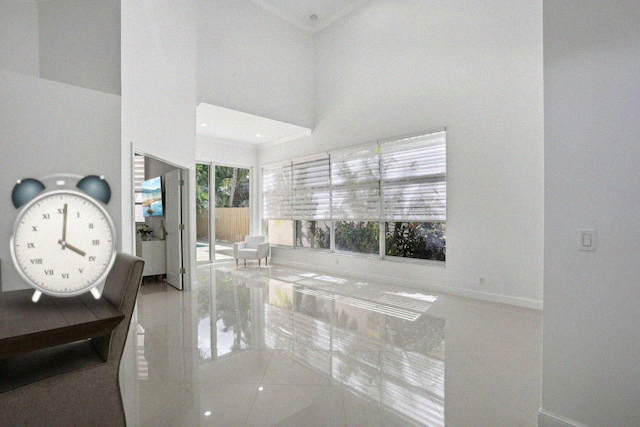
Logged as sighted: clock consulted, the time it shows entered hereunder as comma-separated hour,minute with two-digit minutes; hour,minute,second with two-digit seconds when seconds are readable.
4,01
